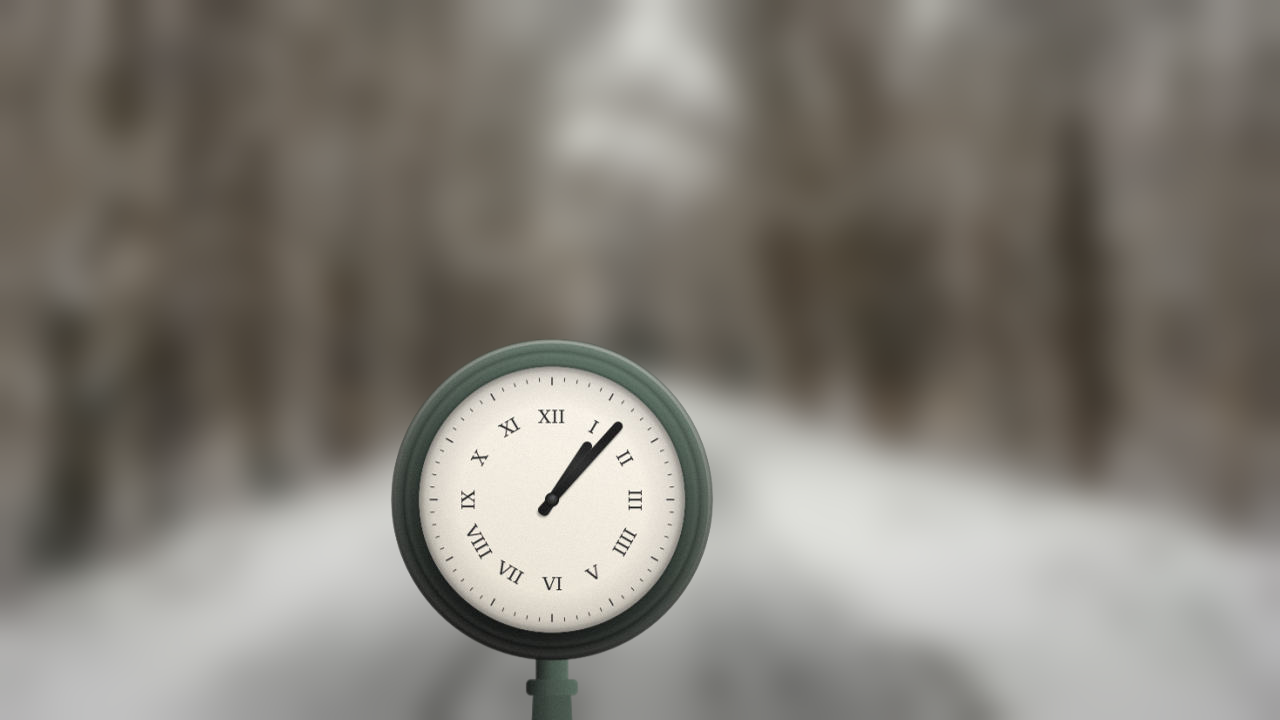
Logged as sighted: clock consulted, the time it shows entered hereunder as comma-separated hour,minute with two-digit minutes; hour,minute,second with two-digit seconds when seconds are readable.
1,07
